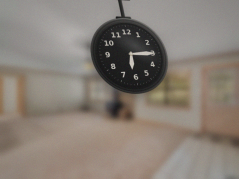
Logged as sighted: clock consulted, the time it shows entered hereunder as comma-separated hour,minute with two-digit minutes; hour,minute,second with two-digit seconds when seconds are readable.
6,15
